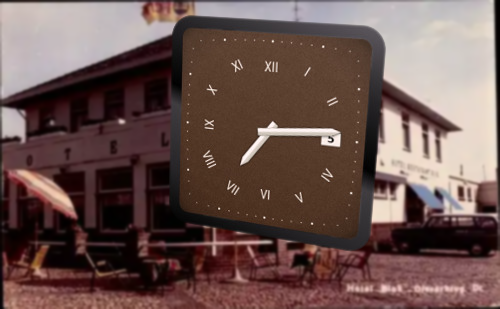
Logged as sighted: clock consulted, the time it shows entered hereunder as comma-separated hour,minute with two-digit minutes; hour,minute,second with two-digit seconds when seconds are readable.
7,14
